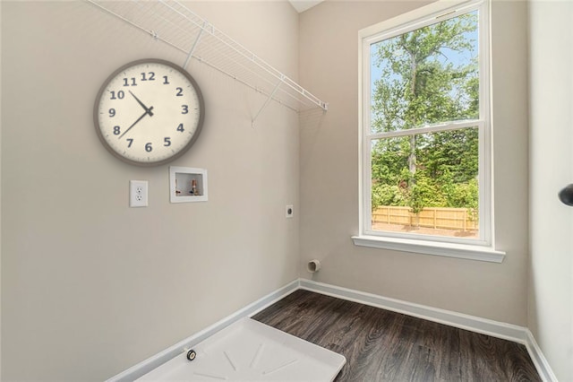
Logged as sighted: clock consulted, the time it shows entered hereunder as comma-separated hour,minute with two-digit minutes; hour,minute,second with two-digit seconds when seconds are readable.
10,38
